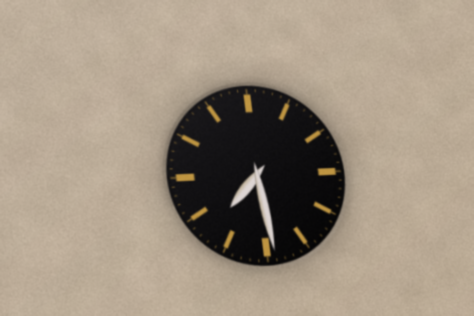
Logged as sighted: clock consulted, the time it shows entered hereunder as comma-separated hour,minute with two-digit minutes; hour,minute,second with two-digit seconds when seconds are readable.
7,29
